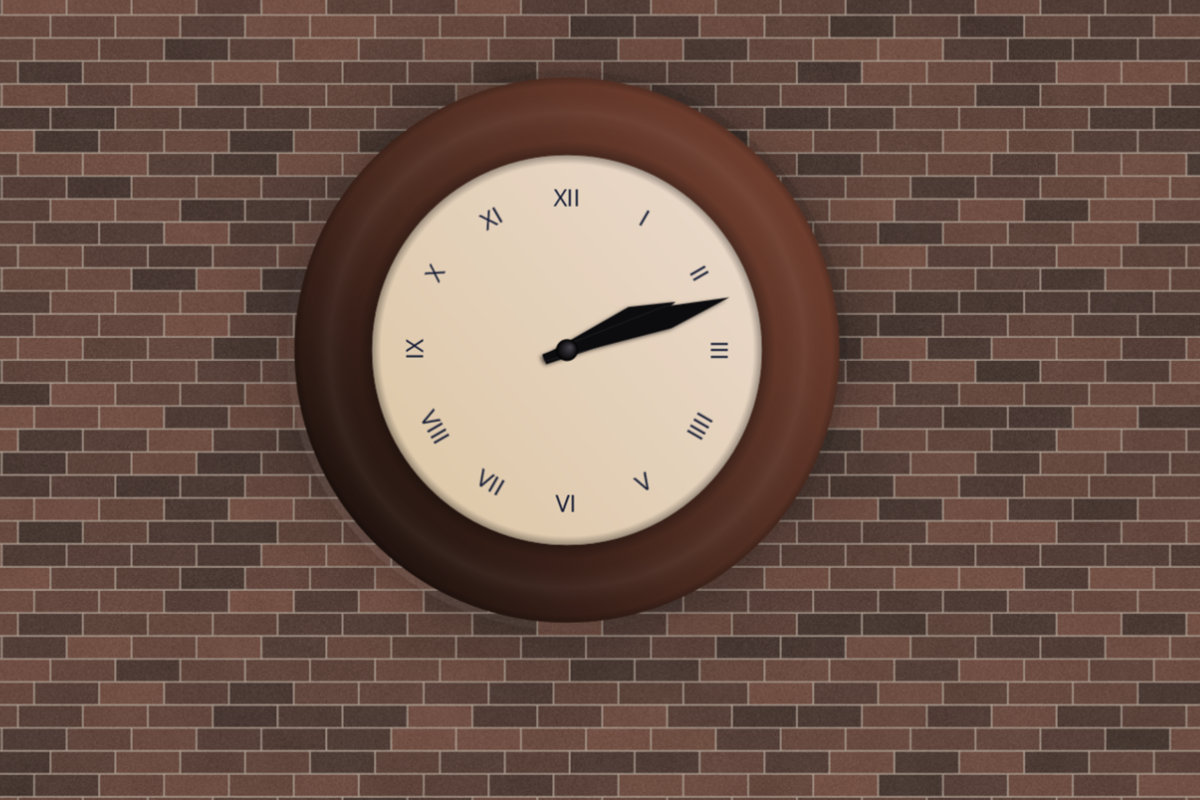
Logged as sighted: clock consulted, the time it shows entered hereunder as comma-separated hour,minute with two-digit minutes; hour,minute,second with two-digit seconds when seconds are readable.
2,12
